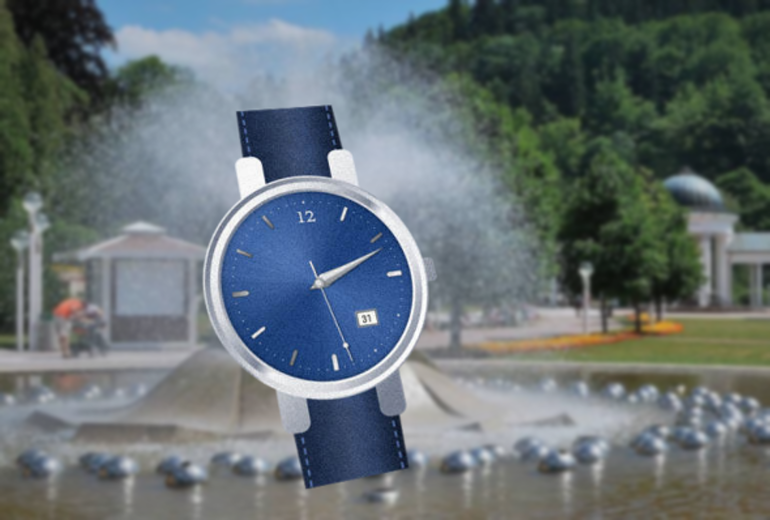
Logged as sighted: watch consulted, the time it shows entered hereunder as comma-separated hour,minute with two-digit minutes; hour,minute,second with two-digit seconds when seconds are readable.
2,11,28
